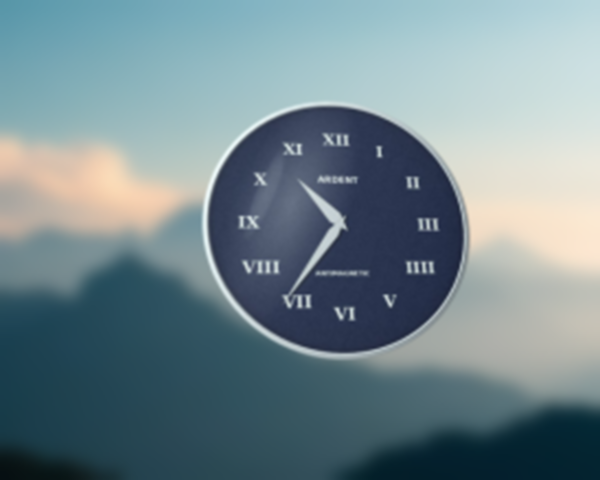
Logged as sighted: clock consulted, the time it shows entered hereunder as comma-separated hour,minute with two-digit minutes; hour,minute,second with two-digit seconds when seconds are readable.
10,36
